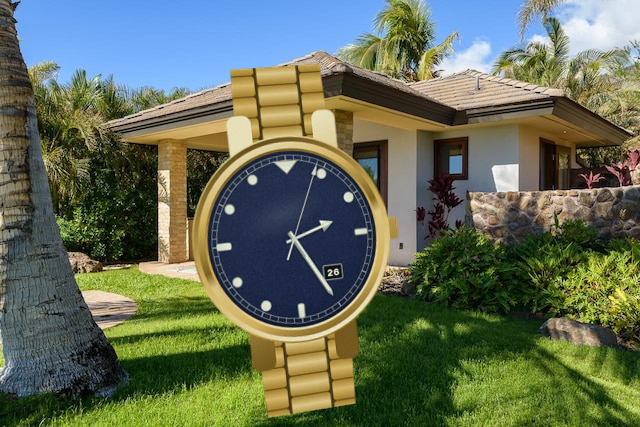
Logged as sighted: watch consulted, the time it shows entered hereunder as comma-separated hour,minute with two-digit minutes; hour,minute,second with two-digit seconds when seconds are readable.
2,25,04
